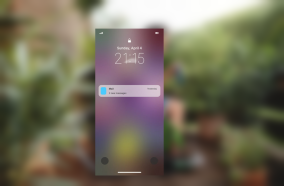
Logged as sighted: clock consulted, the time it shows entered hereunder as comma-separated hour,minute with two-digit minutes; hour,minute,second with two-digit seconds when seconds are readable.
21,15
